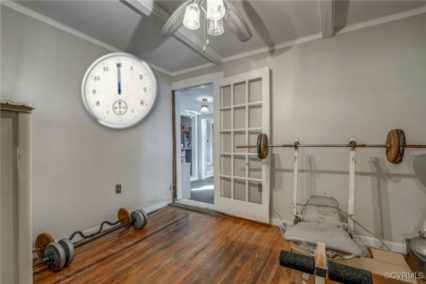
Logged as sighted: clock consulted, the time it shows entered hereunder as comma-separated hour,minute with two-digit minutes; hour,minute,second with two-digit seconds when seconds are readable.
12,00
